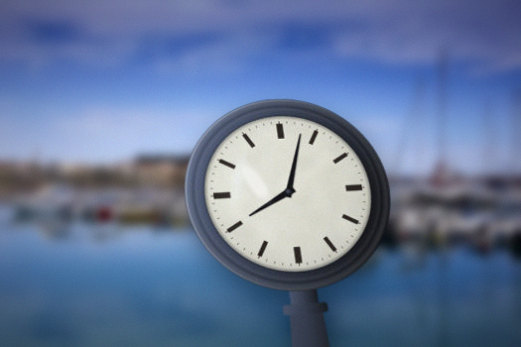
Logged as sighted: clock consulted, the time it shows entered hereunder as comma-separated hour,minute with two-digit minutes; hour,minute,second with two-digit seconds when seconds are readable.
8,03
